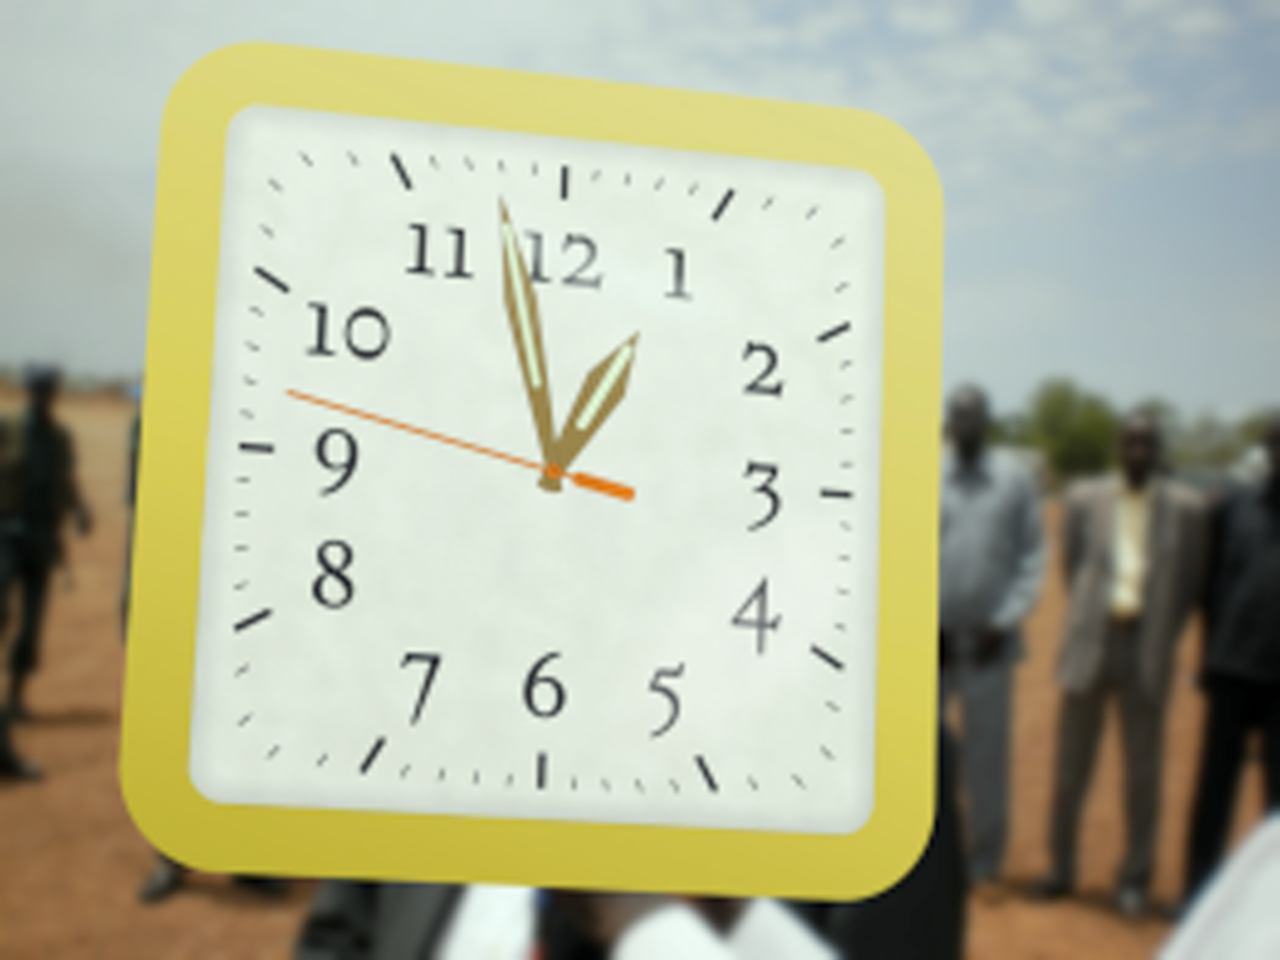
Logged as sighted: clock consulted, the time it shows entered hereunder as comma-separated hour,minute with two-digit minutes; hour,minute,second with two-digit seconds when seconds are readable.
12,57,47
